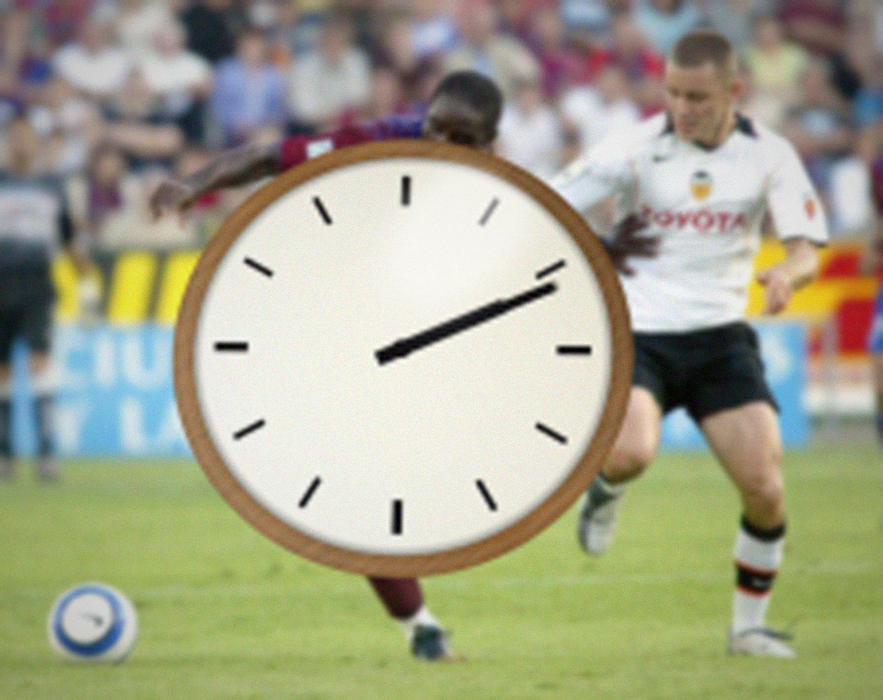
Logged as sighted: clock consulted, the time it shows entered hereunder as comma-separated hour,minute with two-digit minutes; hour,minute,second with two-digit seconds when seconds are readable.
2,11
